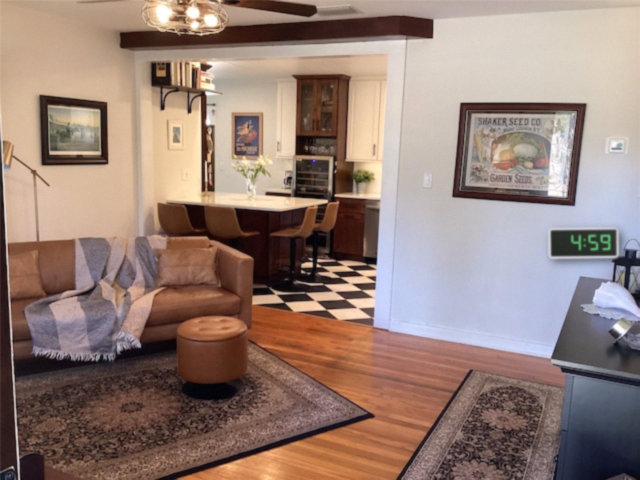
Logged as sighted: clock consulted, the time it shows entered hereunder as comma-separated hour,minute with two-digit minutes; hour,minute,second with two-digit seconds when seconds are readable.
4,59
